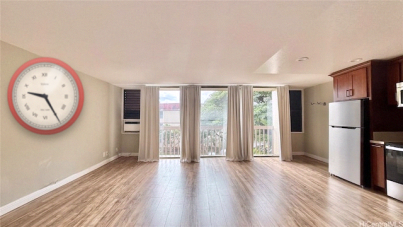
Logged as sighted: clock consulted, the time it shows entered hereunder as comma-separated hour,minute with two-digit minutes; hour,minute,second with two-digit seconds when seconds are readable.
9,25
